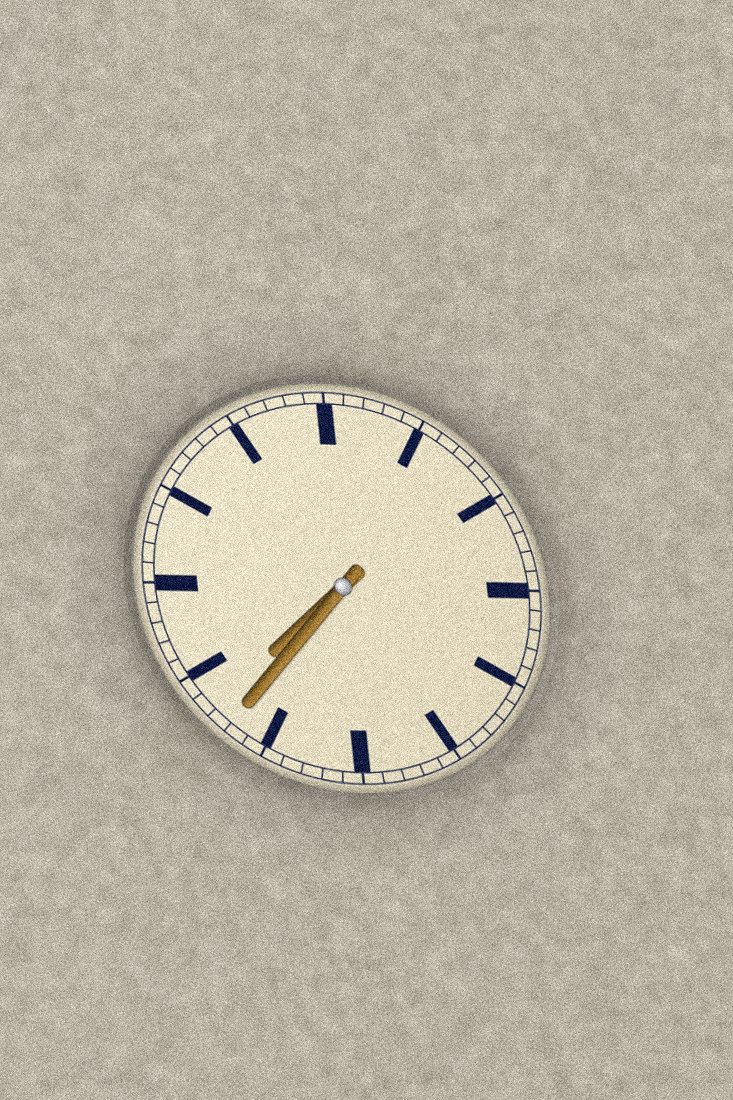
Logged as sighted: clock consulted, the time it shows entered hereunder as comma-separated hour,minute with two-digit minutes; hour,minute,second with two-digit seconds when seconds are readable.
7,37
